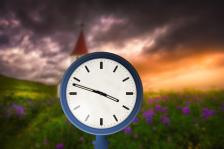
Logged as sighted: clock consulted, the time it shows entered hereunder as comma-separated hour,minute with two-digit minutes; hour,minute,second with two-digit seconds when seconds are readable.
3,48
